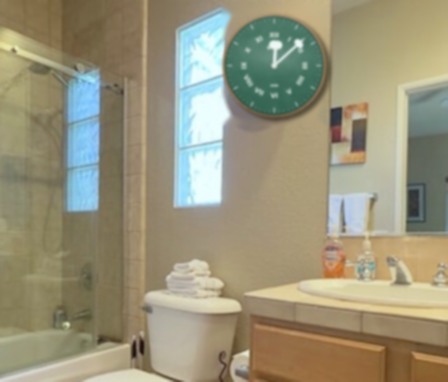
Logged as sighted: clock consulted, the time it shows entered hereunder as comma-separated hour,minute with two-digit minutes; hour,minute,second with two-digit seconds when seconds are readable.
12,08
